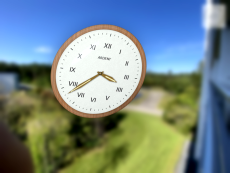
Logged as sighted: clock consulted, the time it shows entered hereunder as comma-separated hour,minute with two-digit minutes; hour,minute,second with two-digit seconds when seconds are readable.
3,38
